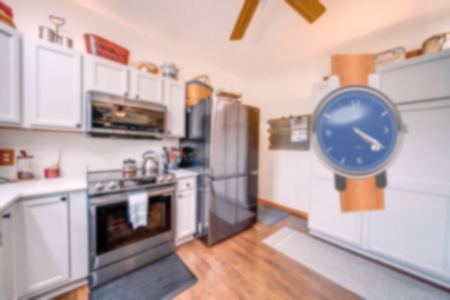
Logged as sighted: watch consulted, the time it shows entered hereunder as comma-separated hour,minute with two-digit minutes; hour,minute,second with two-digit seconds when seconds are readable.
4,21
